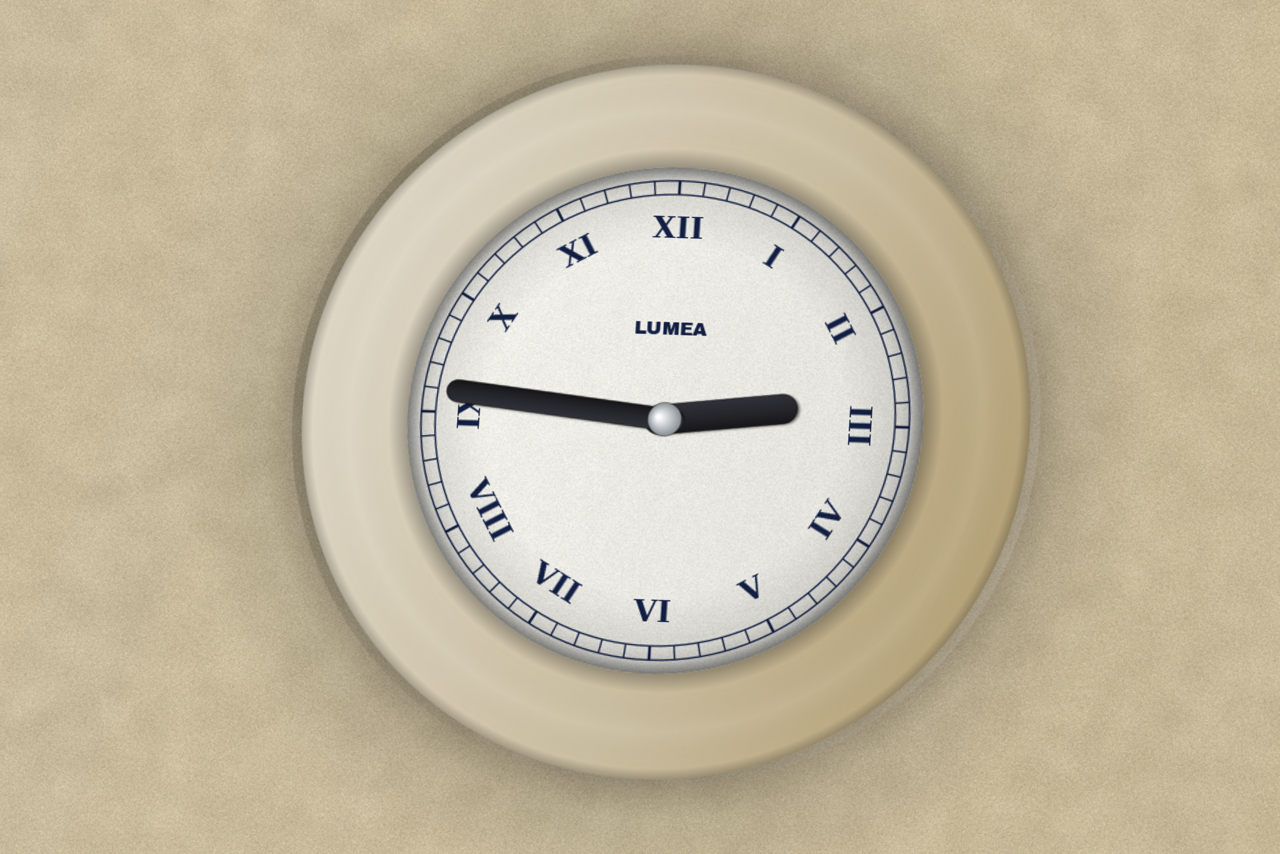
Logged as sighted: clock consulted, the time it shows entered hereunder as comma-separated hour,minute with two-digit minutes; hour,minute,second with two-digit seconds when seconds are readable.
2,46
